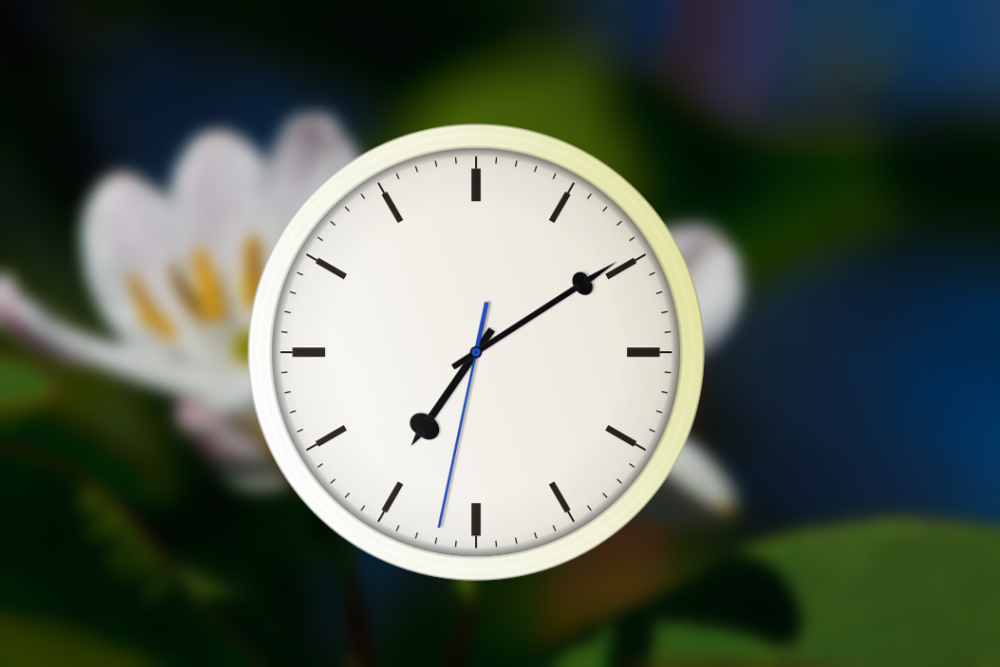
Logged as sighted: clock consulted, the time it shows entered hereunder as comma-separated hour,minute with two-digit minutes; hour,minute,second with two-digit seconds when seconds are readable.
7,09,32
